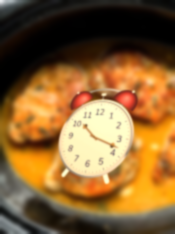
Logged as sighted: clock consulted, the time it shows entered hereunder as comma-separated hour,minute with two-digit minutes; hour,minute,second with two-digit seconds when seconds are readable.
10,18
